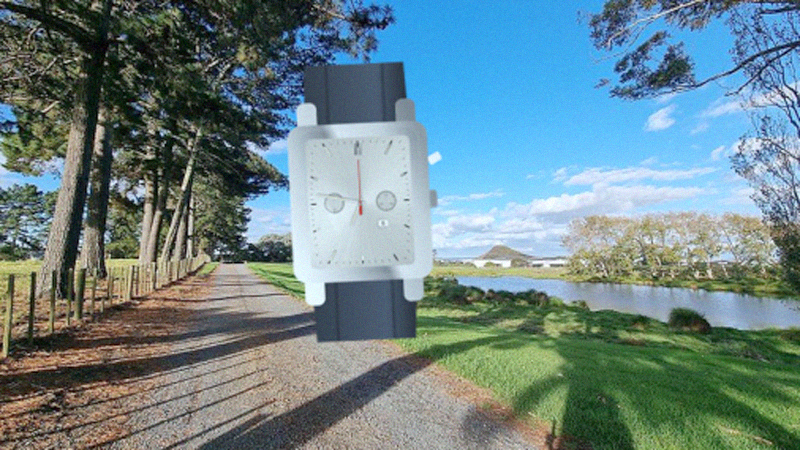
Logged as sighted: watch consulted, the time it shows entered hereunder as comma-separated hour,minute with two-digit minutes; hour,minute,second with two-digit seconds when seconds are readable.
6,47
